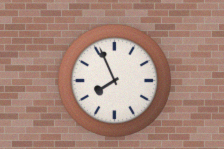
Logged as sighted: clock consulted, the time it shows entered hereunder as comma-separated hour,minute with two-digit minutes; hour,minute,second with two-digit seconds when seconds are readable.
7,56
